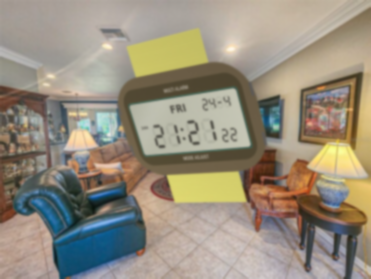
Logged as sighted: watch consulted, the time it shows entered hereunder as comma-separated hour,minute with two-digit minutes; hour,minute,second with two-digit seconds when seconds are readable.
21,21,22
